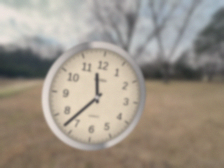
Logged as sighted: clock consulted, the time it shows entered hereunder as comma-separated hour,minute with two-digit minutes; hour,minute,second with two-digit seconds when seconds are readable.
11,37
